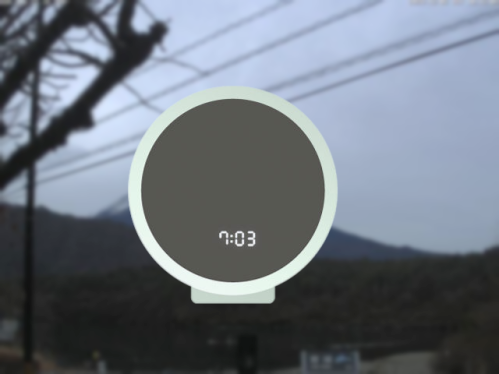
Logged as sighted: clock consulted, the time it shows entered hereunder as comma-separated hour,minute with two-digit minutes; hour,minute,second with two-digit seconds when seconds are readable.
7,03
